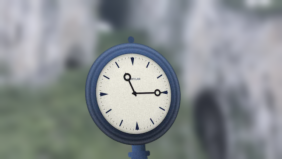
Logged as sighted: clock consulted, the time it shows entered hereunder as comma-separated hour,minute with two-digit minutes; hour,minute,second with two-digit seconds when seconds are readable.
11,15
